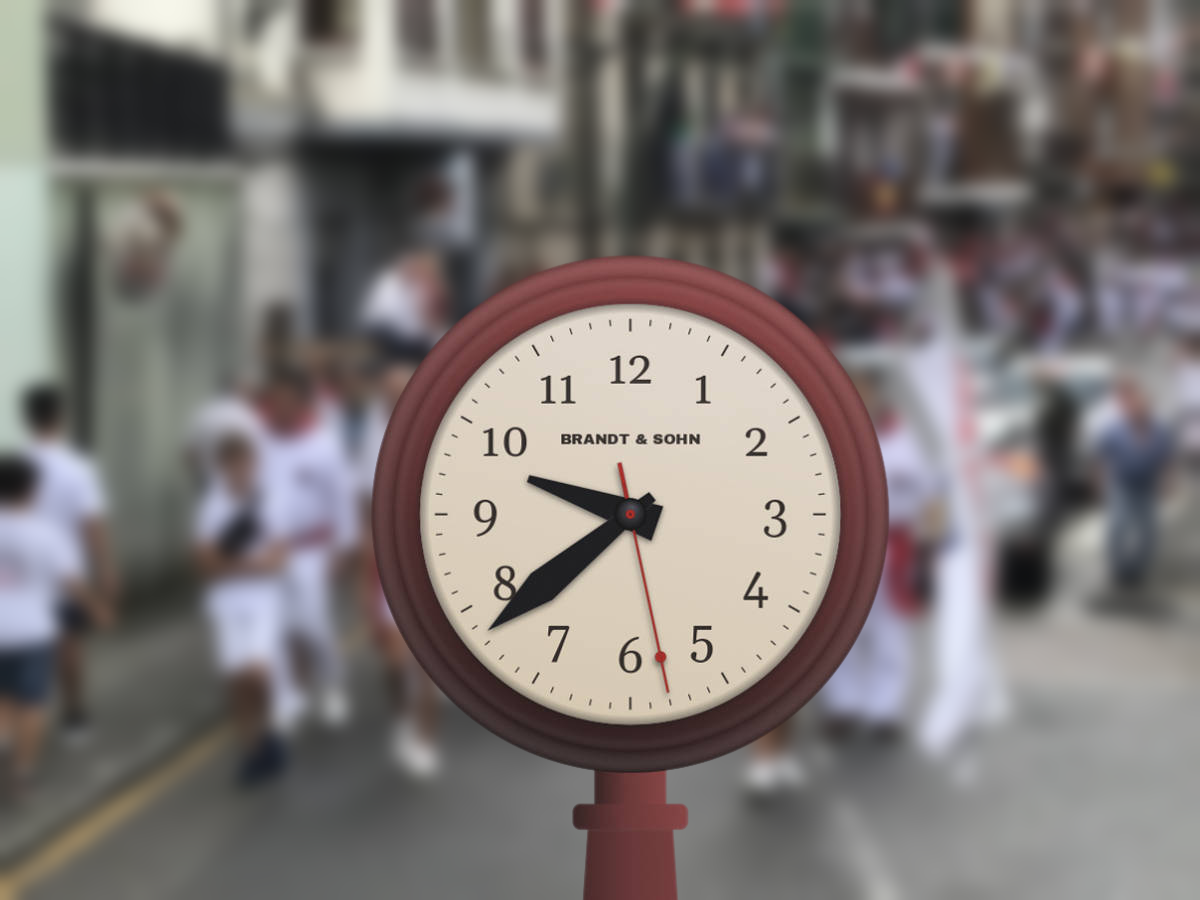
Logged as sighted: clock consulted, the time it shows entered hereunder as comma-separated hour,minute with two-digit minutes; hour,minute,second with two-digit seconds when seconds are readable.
9,38,28
